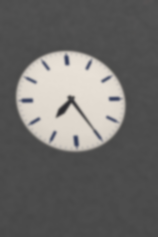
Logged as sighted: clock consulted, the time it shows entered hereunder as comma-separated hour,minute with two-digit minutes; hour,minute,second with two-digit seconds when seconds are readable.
7,25
